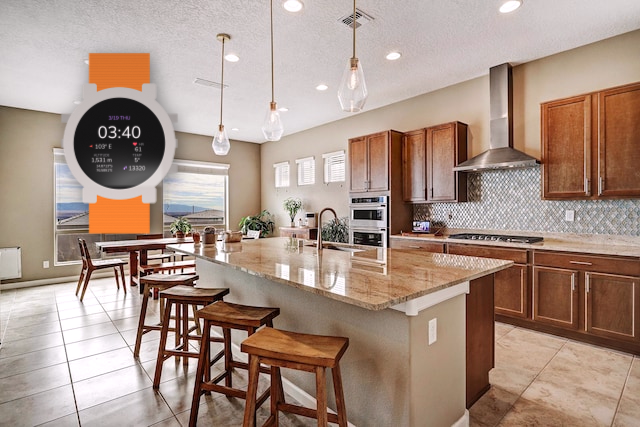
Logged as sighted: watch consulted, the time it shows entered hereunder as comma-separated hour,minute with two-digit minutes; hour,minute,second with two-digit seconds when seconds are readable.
3,40
